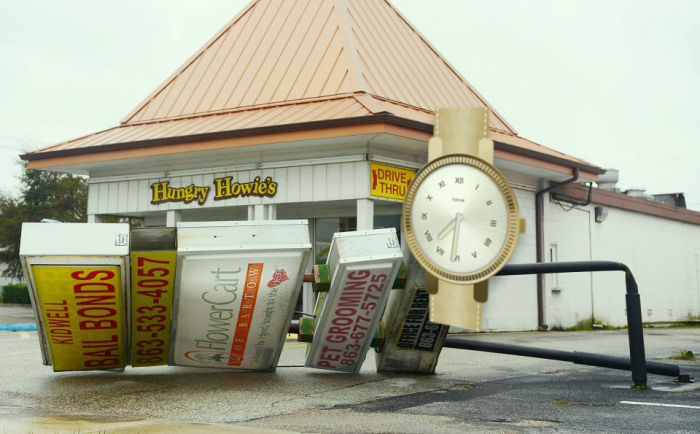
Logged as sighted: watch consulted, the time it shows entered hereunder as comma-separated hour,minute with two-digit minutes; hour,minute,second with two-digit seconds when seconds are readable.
7,31
